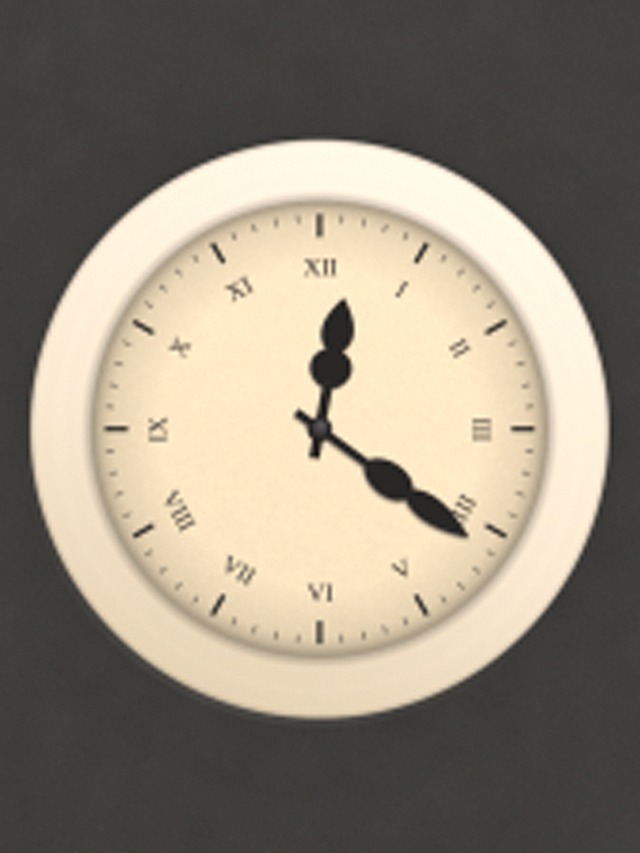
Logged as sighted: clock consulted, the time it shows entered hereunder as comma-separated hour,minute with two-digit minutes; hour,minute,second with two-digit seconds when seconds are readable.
12,21
